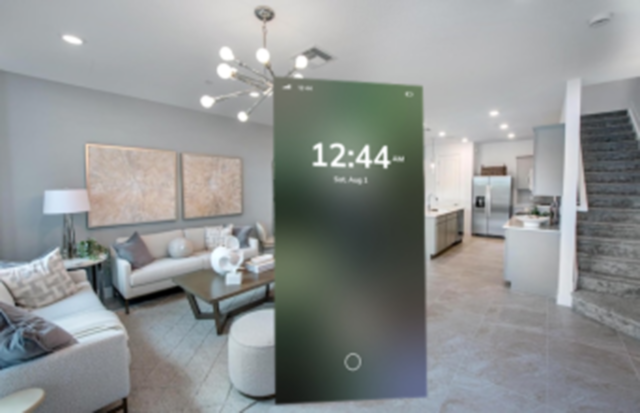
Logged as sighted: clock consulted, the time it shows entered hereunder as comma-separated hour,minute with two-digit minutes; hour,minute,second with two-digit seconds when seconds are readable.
12,44
